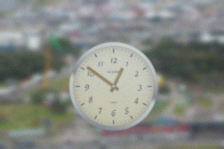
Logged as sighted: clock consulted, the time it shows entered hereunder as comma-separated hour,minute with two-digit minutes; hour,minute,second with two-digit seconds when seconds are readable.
12,51
